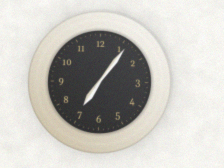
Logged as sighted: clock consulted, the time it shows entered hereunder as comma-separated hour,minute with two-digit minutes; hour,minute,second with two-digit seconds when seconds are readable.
7,06
